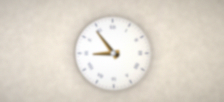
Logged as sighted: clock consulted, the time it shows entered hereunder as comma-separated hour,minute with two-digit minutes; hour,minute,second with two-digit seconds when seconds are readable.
8,54
